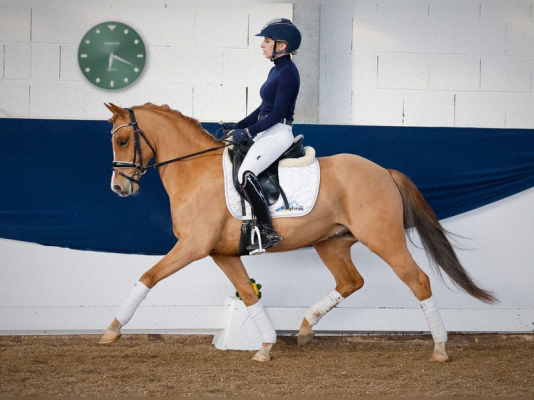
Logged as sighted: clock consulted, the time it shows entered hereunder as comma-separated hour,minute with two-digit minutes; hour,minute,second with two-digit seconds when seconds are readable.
6,19
